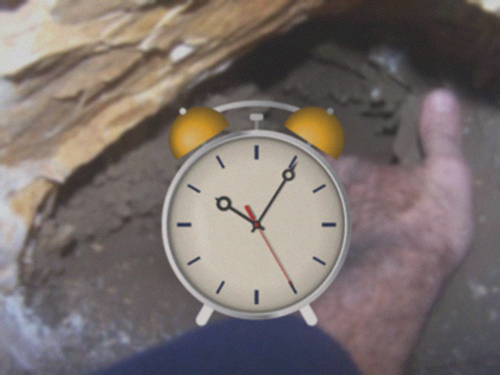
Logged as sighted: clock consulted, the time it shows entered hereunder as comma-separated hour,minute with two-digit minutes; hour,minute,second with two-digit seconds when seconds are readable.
10,05,25
